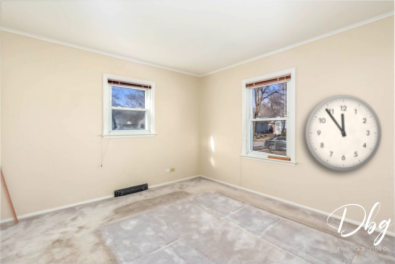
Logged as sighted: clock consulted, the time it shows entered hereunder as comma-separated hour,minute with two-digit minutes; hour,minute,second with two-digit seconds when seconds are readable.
11,54
